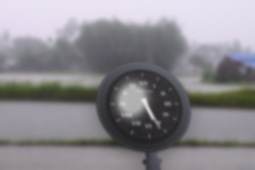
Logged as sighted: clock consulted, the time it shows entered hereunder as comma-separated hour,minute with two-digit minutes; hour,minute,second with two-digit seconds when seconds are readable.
5,26
